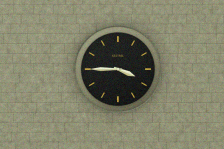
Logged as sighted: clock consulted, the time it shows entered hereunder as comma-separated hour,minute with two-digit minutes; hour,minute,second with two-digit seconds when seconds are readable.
3,45
